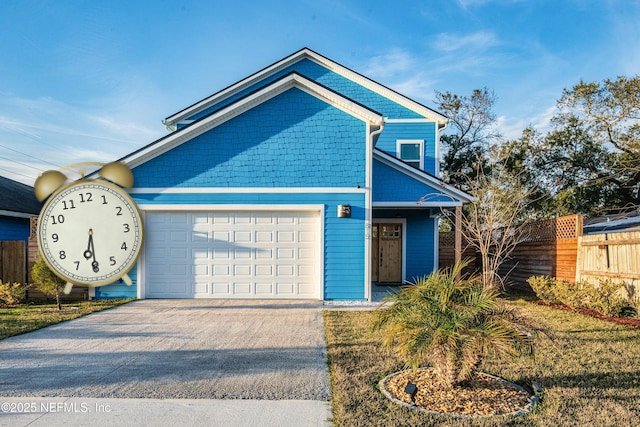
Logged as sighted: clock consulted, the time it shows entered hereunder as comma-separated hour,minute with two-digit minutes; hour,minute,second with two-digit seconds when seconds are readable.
6,30
